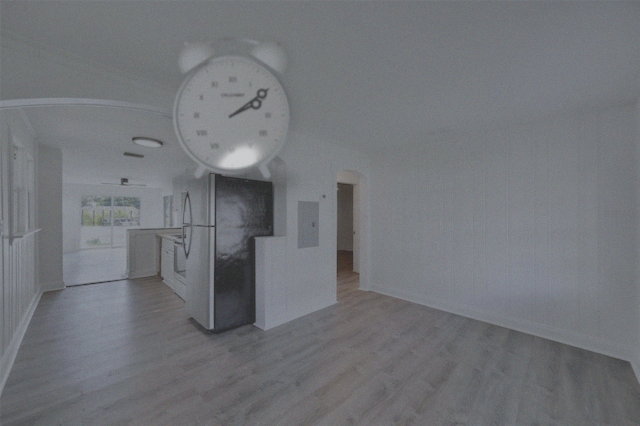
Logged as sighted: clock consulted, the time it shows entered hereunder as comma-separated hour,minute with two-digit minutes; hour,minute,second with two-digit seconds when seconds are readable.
2,09
